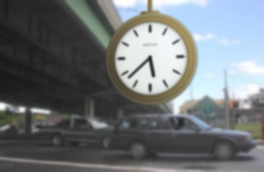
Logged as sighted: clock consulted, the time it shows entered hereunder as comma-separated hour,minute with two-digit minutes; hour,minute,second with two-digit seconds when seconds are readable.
5,38
